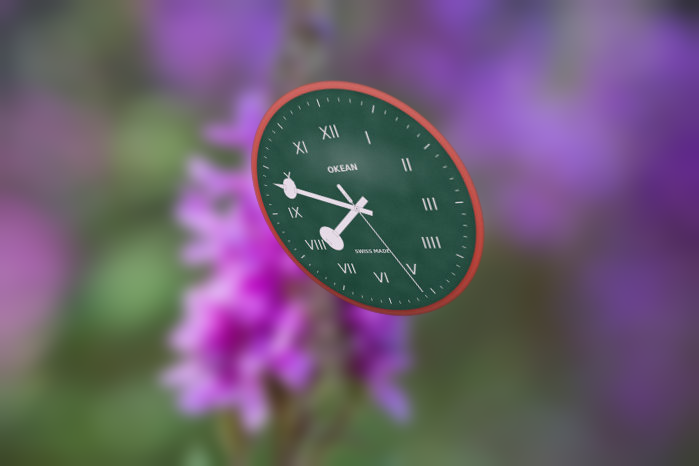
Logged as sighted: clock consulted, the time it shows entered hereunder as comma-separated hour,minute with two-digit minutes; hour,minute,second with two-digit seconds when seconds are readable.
7,48,26
